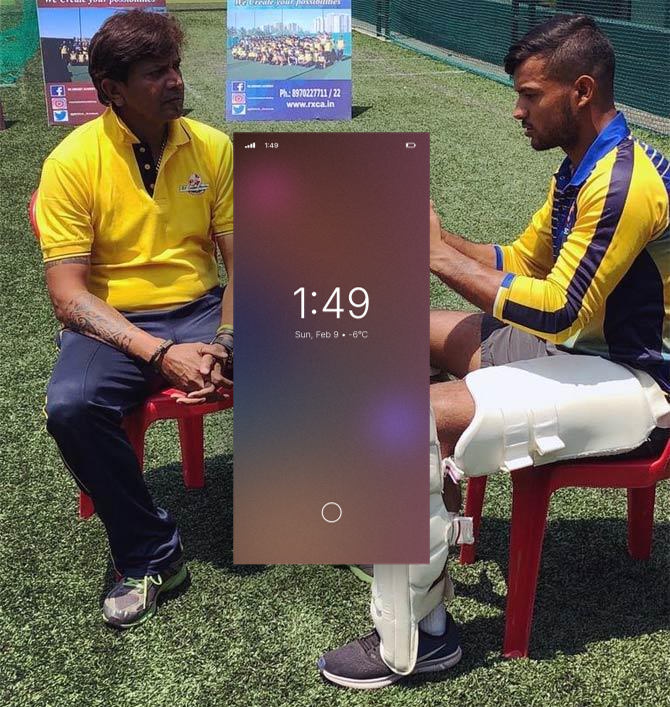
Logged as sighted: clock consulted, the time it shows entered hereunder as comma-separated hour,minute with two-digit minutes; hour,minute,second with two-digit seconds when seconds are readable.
1,49
